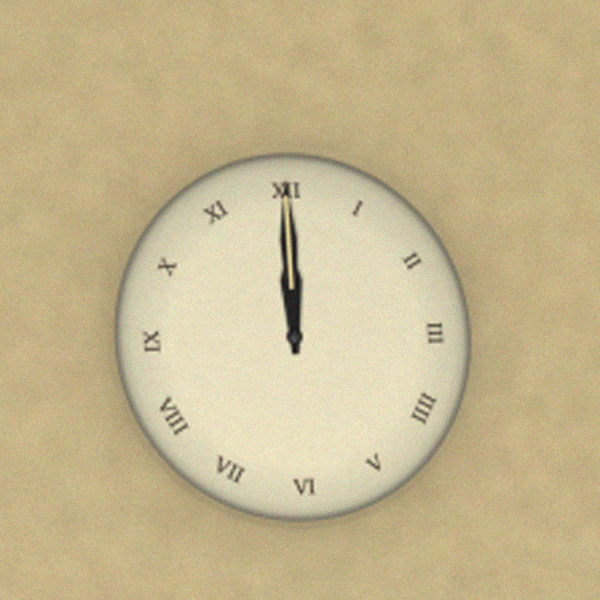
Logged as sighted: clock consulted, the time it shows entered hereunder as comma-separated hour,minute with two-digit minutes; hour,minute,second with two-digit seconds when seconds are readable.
12,00
